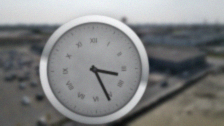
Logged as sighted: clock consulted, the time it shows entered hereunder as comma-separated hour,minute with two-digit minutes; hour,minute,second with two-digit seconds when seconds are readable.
3,26
